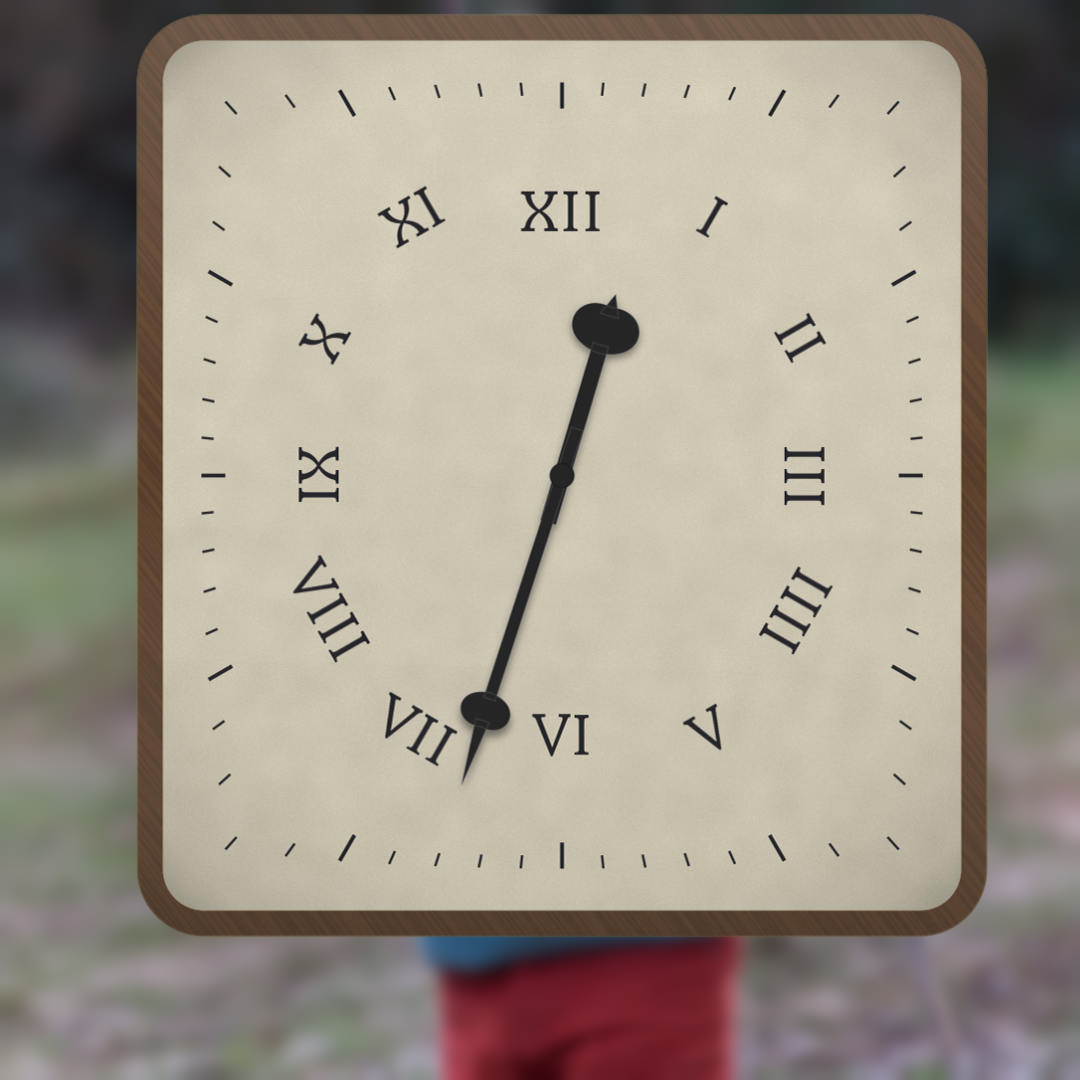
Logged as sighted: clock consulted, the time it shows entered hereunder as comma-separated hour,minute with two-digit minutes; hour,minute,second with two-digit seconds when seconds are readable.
12,33
